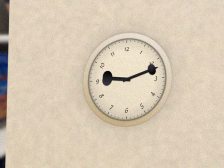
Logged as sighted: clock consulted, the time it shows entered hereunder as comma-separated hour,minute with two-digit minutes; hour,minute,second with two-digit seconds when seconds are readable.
9,12
